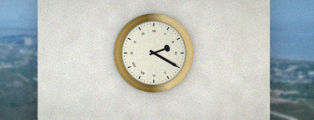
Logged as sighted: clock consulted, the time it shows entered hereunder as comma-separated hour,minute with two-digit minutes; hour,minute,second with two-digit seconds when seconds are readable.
2,20
